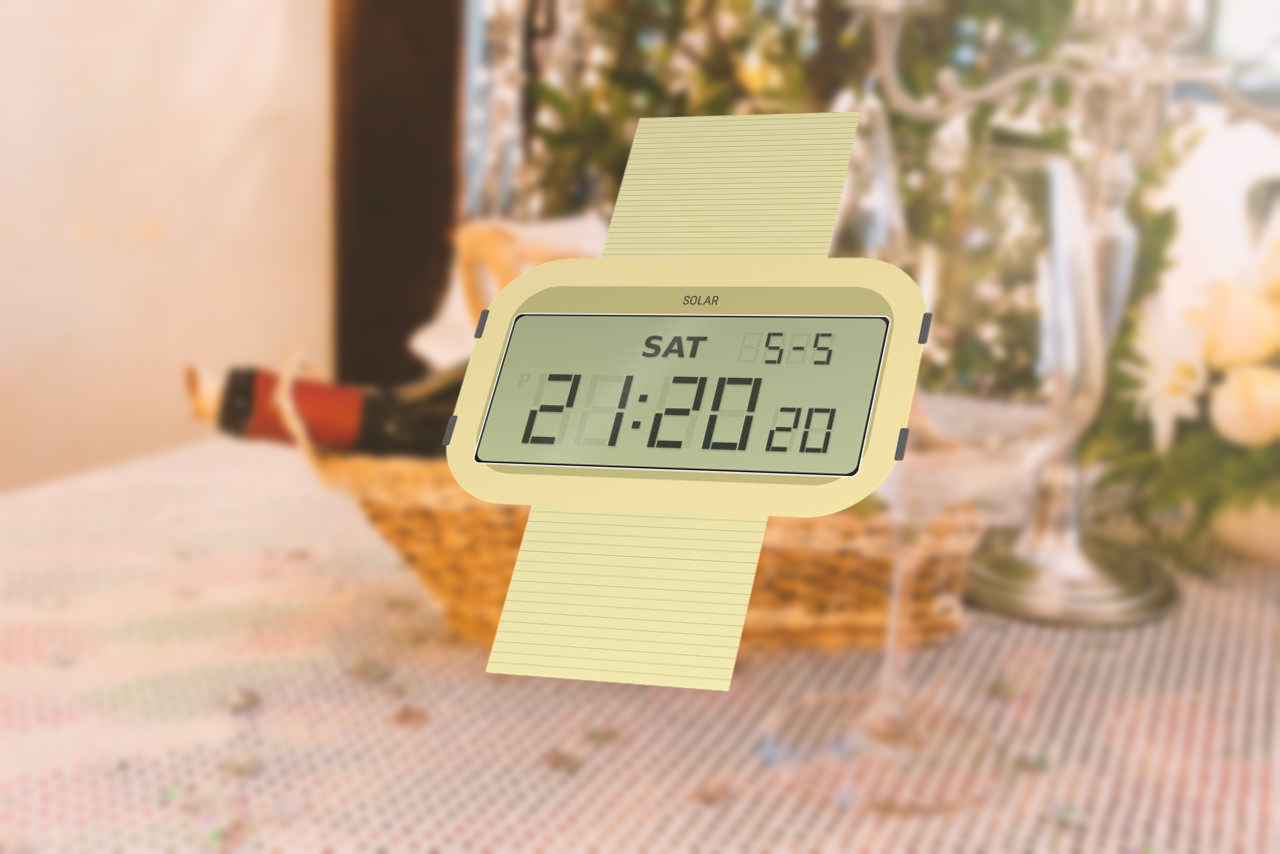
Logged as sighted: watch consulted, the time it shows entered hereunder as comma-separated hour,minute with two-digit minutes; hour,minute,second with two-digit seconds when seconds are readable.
21,20,20
